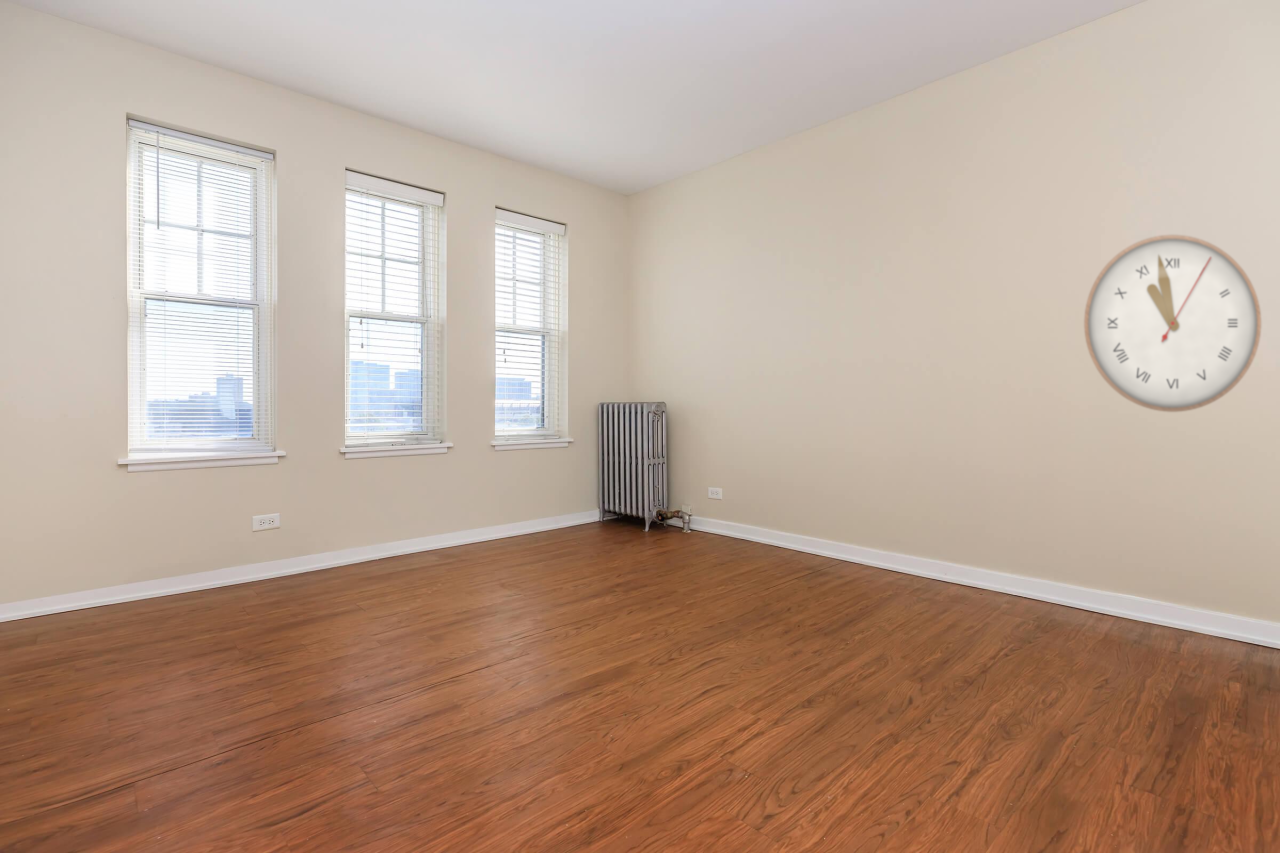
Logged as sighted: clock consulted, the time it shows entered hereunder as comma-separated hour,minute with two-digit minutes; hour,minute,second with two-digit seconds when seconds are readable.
10,58,05
